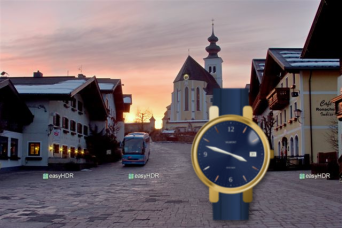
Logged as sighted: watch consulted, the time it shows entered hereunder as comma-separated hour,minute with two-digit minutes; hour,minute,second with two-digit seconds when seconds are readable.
3,48
